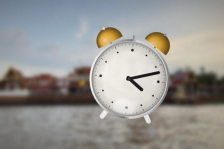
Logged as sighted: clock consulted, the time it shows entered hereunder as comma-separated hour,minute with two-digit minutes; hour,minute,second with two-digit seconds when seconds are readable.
4,12
